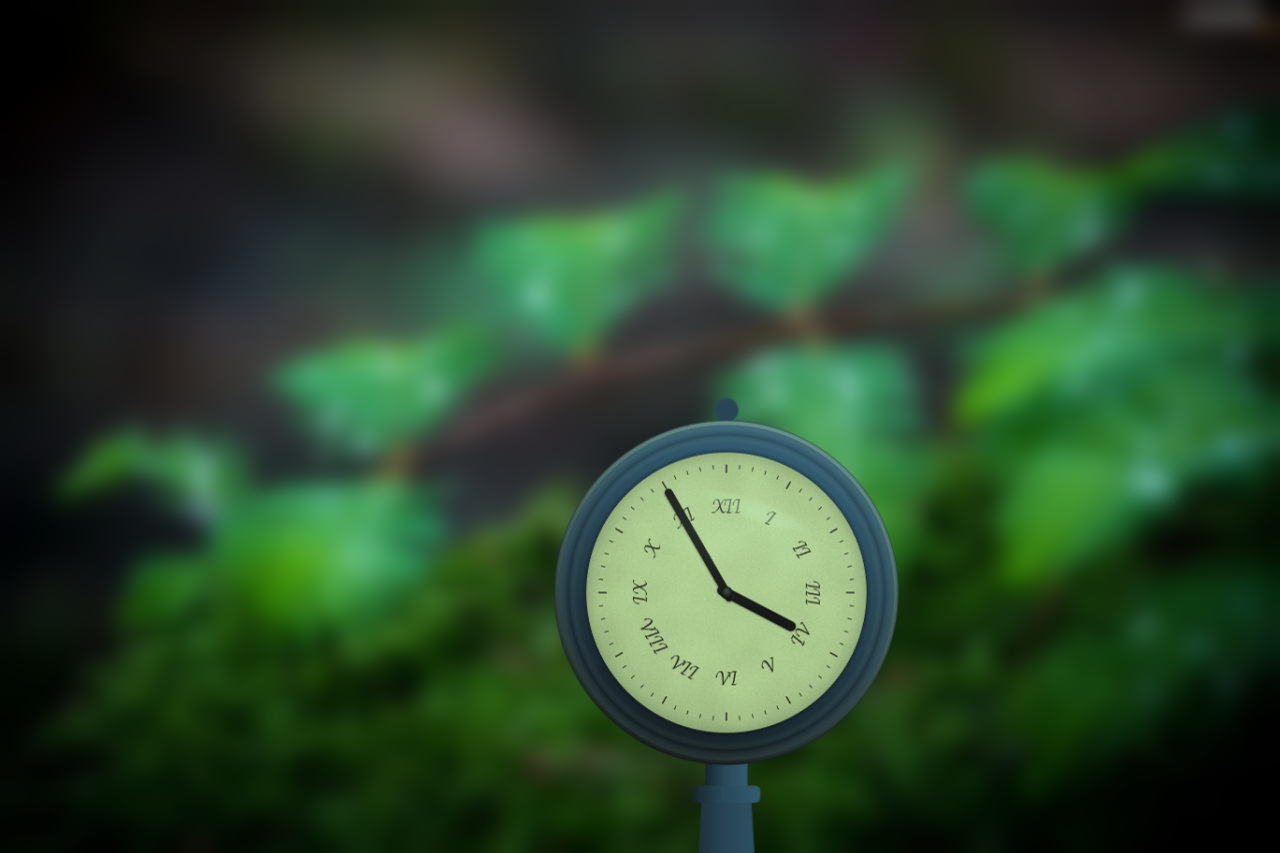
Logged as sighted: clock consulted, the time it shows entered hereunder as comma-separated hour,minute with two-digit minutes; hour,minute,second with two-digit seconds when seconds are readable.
3,55
